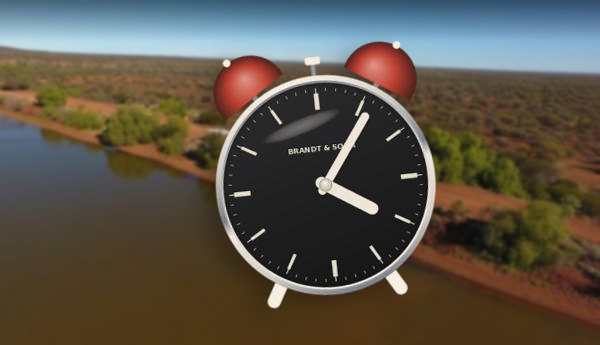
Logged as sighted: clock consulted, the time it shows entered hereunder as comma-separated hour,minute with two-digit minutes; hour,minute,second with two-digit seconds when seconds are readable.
4,06
